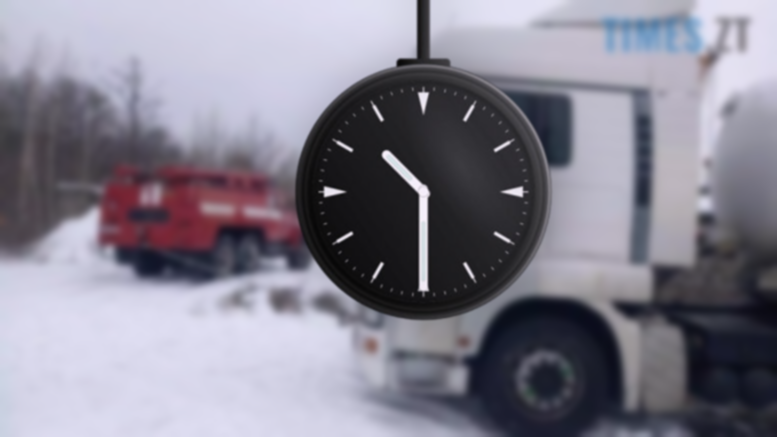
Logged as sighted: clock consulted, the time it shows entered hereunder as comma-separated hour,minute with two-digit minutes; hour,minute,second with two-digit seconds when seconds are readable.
10,30
